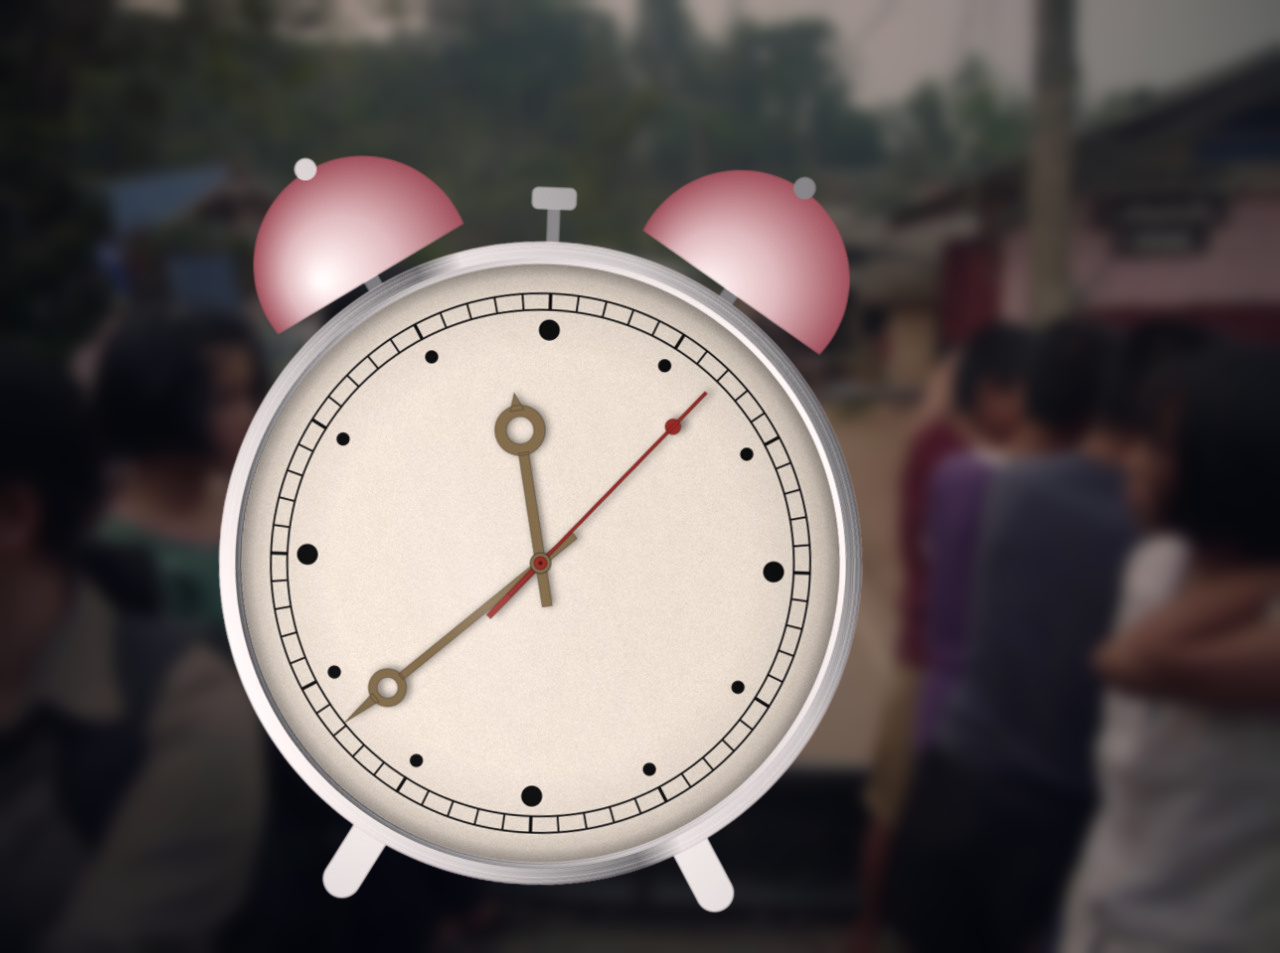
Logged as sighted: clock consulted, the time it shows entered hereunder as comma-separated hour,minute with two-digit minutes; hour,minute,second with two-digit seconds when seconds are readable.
11,38,07
